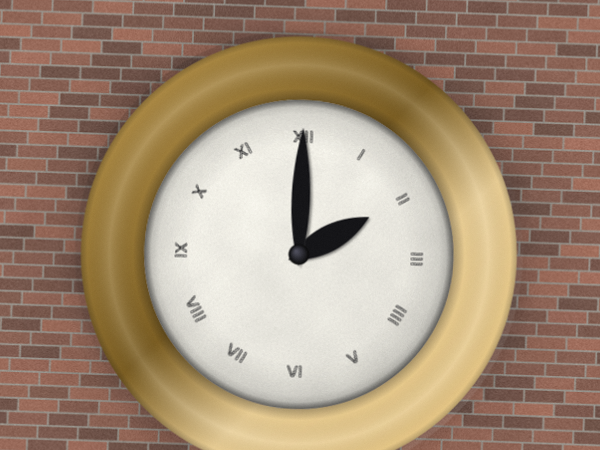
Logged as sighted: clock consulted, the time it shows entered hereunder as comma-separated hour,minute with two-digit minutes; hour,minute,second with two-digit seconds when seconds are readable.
2,00
